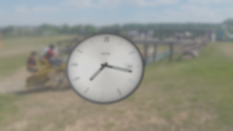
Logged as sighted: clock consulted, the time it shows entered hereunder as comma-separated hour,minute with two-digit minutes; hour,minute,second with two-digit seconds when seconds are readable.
7,17
